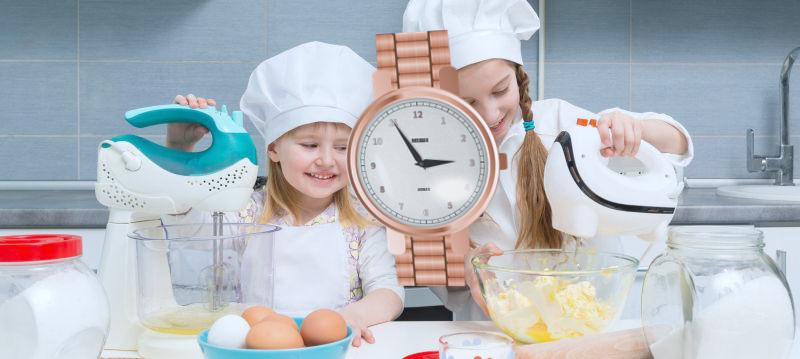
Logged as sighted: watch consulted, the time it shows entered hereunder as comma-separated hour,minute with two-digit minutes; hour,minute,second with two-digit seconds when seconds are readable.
2,55
